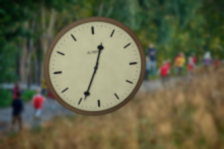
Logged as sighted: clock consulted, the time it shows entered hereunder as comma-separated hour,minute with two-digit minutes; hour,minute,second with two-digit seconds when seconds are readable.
12,34
